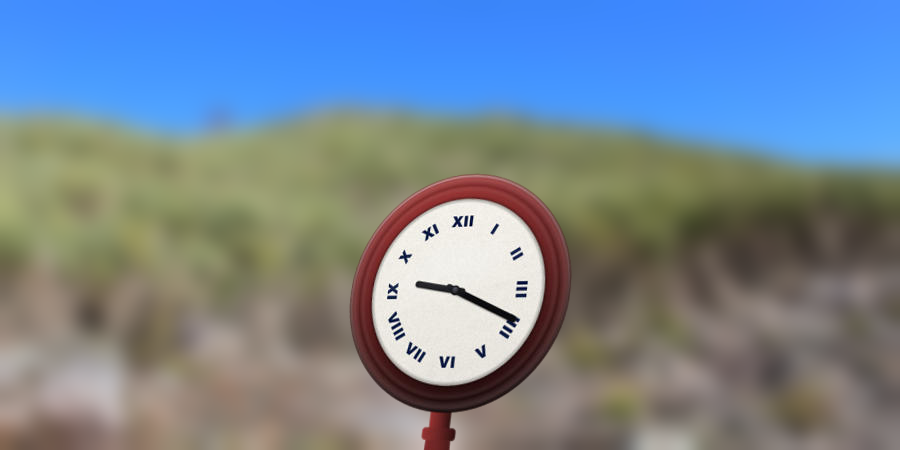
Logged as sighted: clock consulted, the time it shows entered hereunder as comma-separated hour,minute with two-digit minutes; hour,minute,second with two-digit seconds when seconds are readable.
9,19
